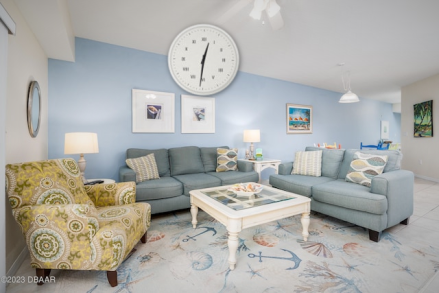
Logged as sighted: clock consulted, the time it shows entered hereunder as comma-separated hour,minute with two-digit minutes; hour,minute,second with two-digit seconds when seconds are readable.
12,31
